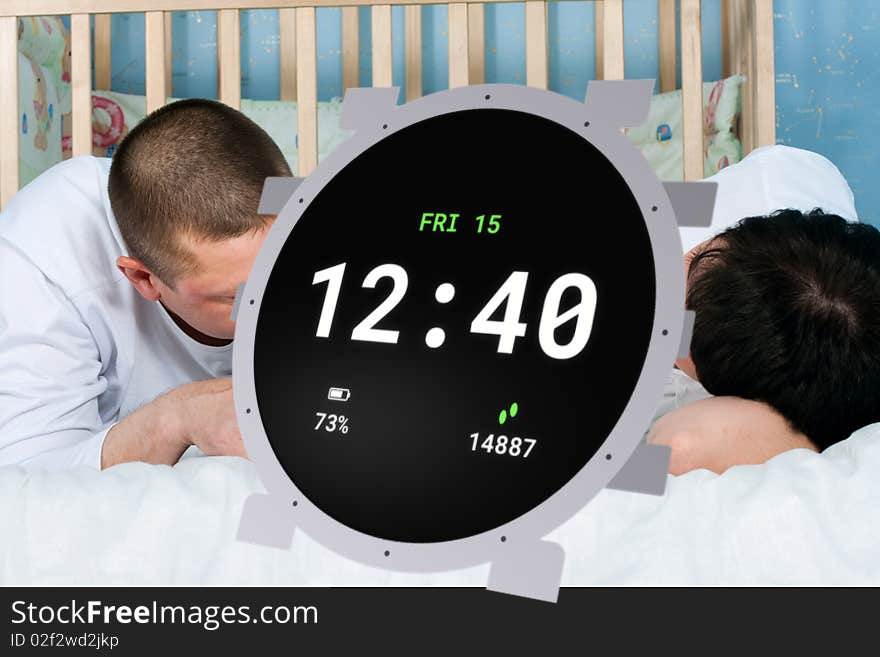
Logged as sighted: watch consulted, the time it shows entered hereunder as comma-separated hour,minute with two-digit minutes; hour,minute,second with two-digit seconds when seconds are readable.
12,40
